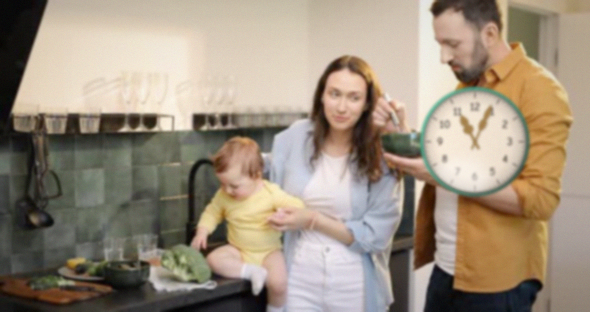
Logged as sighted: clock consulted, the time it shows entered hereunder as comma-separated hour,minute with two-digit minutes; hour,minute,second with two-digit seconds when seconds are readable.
11,04
